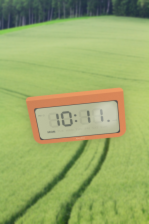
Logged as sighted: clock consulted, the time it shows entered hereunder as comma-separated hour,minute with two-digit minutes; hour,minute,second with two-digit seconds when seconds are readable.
10,11
